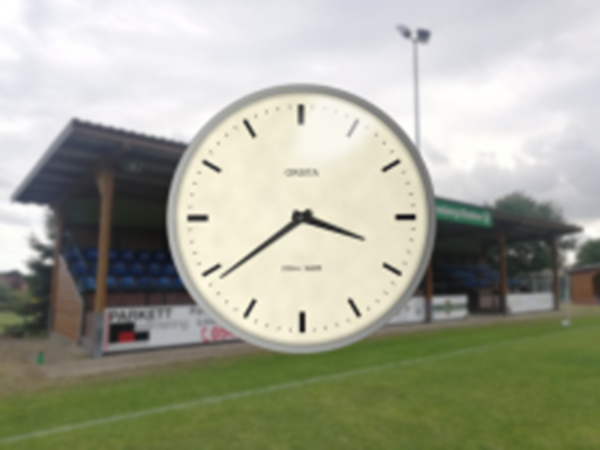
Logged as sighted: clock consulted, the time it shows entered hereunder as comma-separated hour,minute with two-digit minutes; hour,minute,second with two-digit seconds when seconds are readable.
3,39
